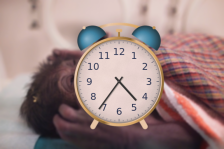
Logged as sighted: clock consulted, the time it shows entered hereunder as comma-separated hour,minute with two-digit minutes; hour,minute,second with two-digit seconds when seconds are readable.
4,36
